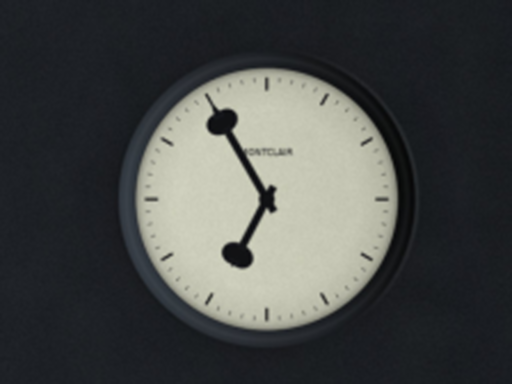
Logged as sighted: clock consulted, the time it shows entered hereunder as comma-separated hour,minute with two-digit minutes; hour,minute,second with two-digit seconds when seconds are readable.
6,55
